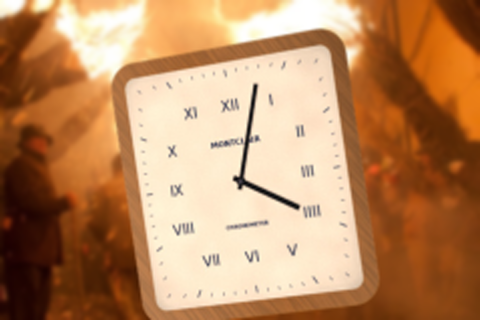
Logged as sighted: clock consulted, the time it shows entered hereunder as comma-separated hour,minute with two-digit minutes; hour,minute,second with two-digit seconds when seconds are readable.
4,03
